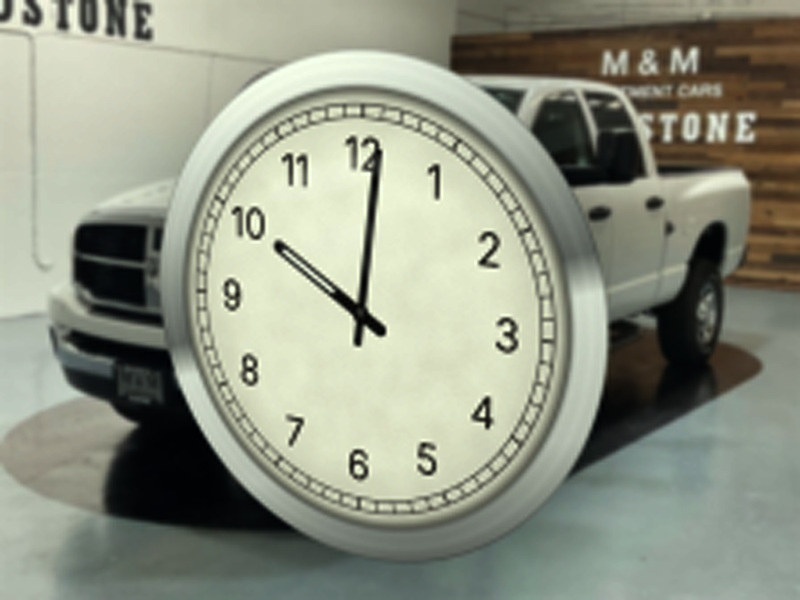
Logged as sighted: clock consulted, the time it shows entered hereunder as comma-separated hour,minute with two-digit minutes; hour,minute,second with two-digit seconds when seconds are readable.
10,01
